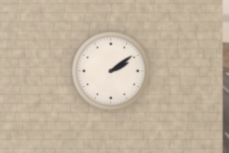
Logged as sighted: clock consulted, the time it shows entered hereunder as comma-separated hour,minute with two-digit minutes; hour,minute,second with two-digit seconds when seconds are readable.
2,09
